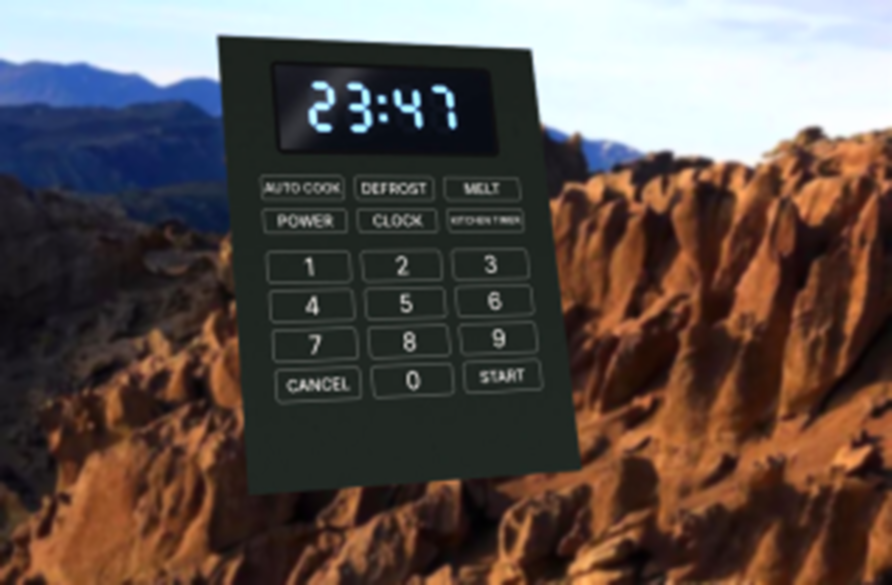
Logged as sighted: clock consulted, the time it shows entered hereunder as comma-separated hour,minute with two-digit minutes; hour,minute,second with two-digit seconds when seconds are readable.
23,47
